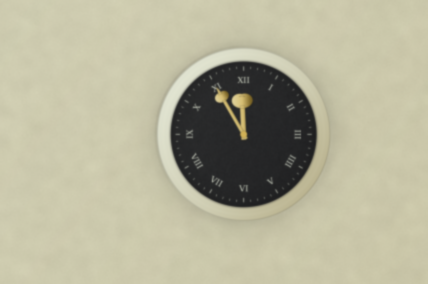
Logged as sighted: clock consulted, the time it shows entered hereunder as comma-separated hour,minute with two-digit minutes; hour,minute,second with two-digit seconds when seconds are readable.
11,55
